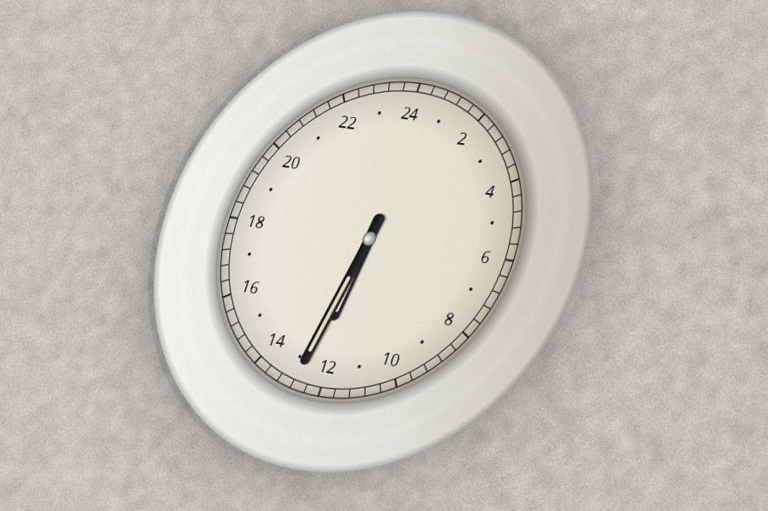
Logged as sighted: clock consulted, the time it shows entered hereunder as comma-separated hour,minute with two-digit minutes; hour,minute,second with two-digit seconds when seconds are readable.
12,32
